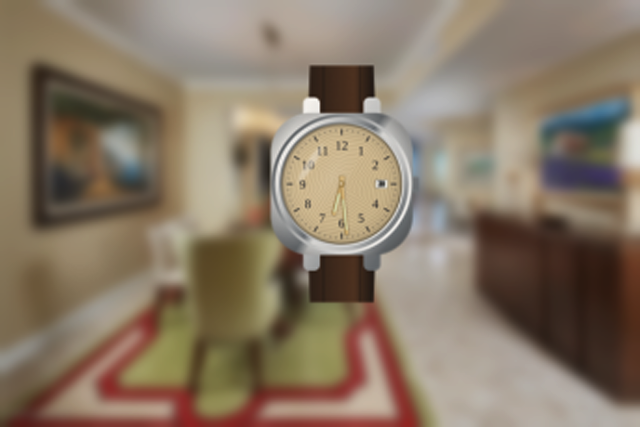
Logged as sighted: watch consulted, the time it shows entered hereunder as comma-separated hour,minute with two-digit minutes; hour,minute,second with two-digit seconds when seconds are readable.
6,29
